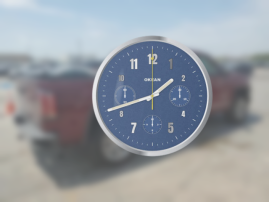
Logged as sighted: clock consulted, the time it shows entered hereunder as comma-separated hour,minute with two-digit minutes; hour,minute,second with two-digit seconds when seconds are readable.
1,42
